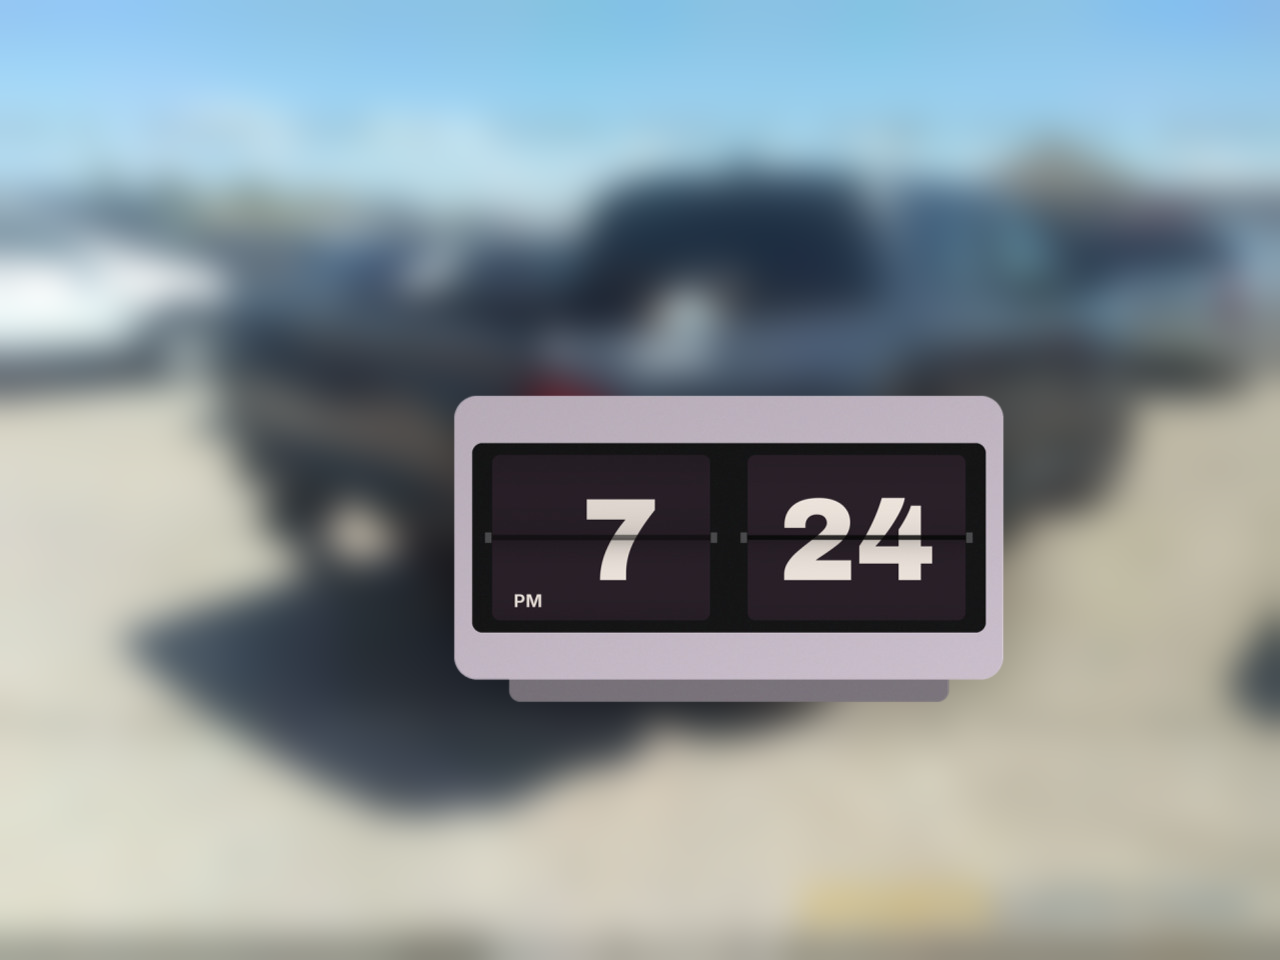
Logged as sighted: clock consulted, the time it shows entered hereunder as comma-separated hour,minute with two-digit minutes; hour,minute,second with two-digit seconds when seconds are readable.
7,24
